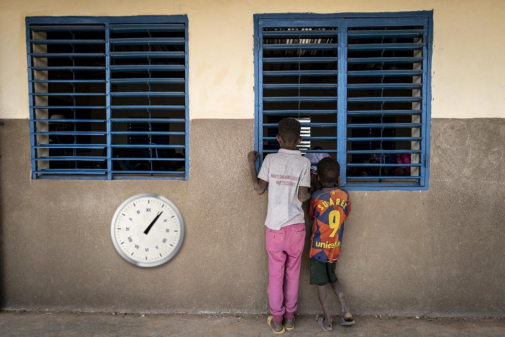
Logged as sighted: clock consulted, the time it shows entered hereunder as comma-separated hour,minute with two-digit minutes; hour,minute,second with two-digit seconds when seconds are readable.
1,06
